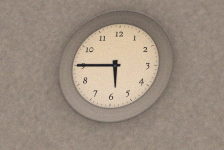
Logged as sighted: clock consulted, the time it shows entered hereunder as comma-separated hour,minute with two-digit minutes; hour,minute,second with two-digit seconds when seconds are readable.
5,45
